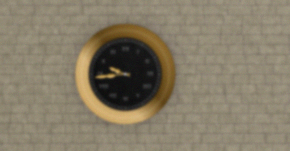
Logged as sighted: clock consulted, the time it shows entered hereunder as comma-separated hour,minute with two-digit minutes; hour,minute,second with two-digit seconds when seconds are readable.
9,44
